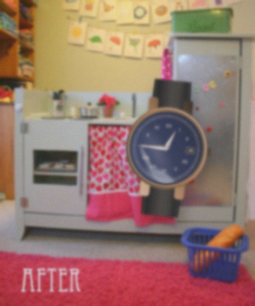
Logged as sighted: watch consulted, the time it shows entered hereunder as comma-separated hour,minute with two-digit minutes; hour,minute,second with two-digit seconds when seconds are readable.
12,45
